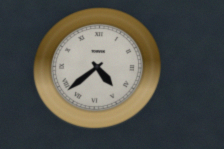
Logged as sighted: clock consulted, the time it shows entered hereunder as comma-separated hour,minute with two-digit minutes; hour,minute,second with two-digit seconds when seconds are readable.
4,38
